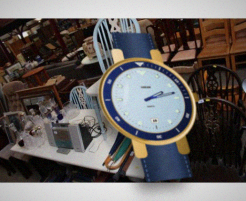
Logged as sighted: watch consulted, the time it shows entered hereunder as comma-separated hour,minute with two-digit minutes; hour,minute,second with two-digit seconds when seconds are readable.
2,13
